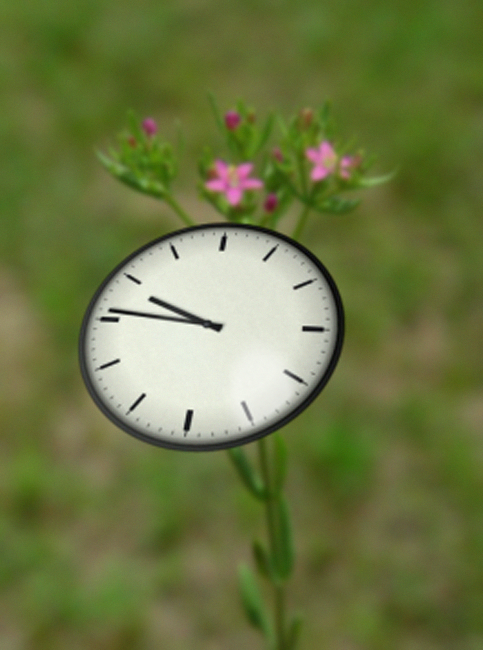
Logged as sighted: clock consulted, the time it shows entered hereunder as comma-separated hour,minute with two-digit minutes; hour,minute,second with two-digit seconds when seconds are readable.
9,46
